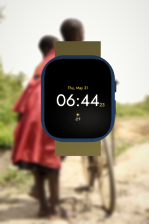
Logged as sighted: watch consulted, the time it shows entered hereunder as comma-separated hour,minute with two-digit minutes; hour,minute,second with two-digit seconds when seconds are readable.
6,44
